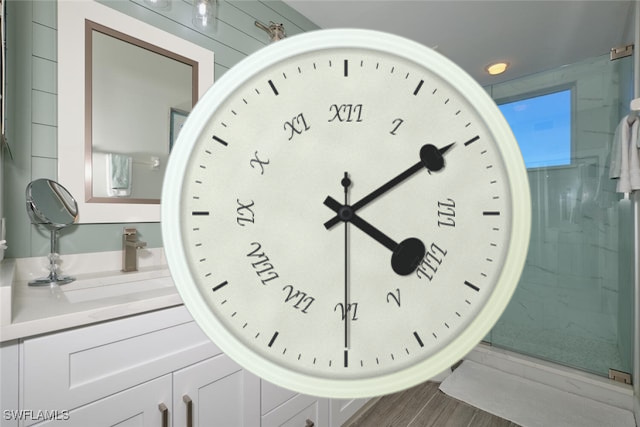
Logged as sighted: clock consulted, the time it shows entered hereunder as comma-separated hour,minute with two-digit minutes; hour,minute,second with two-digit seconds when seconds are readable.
4,09,30
